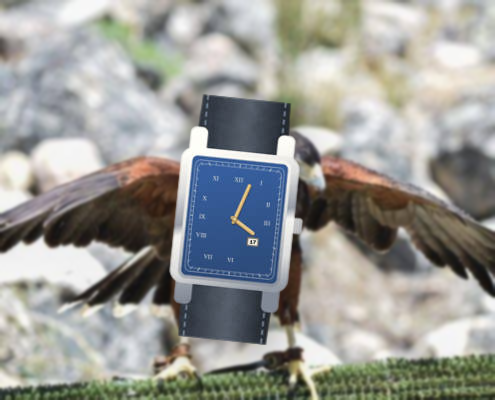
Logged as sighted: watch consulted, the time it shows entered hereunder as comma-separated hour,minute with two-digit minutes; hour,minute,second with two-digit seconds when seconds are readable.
4,03
